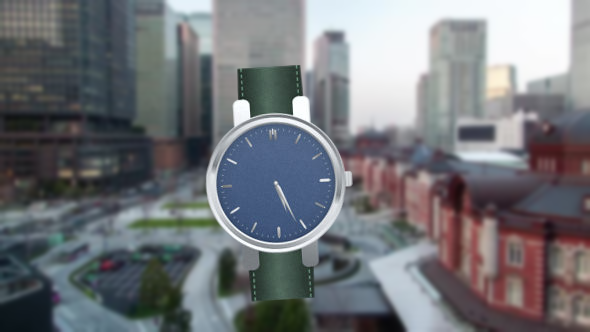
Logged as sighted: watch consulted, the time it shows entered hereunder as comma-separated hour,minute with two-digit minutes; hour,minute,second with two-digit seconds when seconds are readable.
5,26
